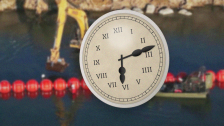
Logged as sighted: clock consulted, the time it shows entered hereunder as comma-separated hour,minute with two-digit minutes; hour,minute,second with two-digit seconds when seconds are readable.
6,13
